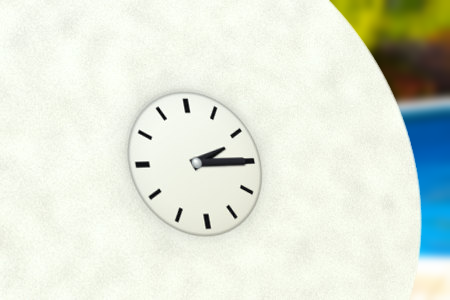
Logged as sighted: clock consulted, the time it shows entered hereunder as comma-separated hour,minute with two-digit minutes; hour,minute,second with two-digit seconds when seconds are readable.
2,15
